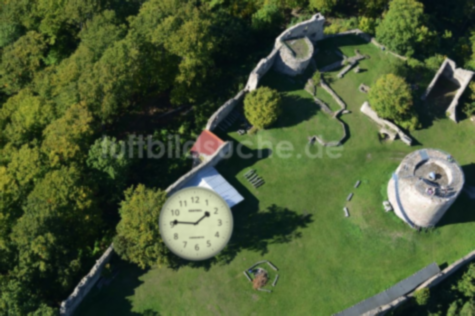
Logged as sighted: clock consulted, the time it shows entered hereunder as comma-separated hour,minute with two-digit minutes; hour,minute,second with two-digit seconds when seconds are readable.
1,46
